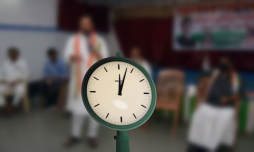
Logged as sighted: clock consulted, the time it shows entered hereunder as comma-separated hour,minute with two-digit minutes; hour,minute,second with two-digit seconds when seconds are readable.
12,03
